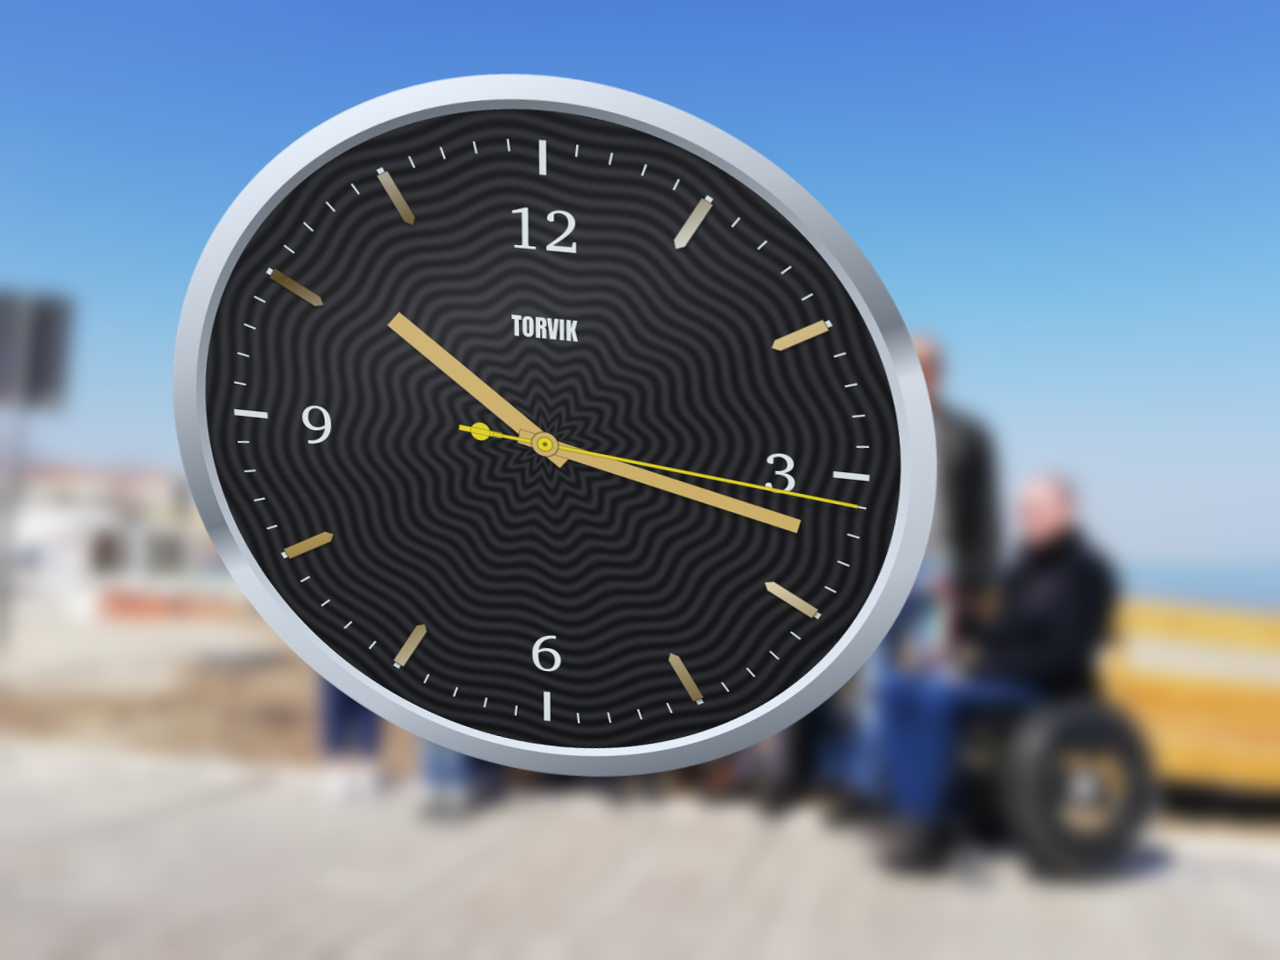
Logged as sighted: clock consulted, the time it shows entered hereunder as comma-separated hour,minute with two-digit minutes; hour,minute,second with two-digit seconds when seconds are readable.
10,17,16
